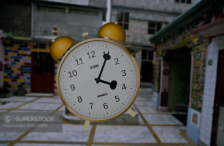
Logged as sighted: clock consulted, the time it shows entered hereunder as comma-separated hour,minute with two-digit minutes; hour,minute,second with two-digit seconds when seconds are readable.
4,06
